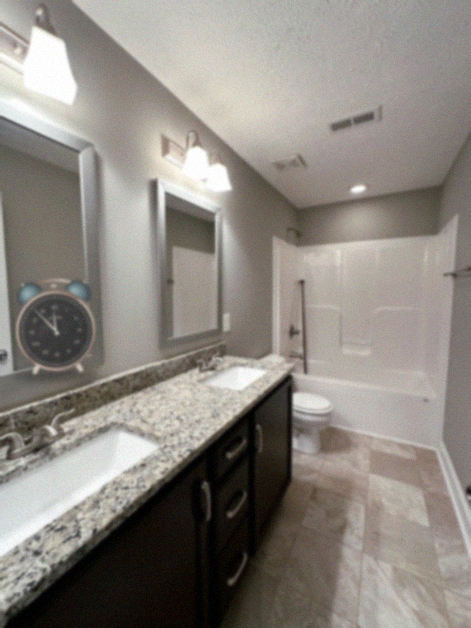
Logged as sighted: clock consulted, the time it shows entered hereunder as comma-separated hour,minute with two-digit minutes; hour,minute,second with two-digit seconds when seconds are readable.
11,53
